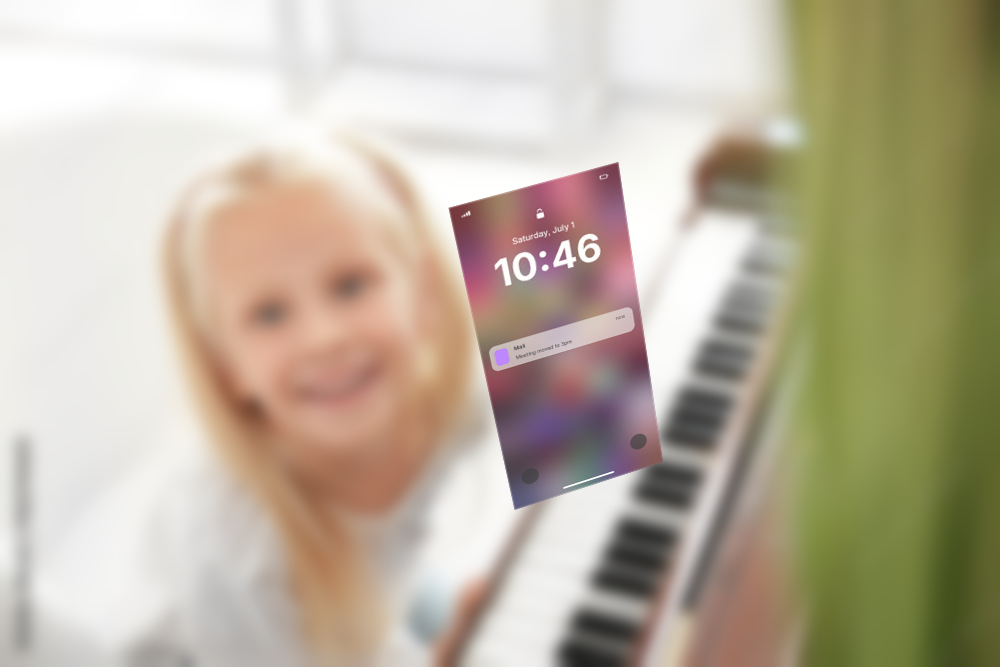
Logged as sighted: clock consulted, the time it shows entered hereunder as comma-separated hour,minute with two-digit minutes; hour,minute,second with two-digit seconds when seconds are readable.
10,46
